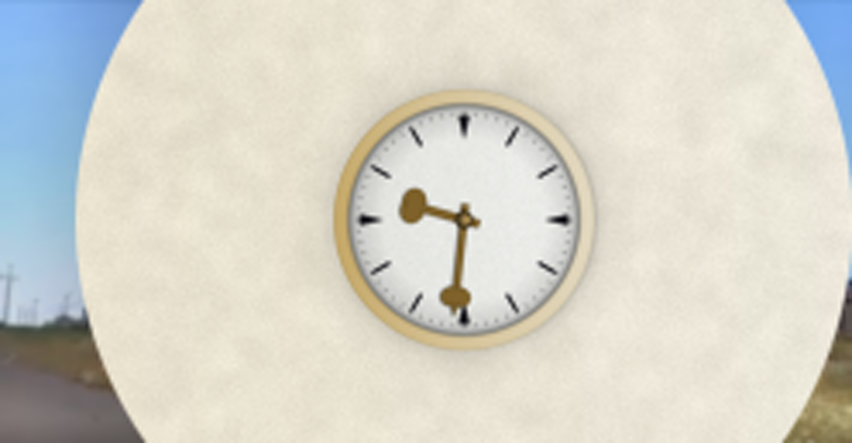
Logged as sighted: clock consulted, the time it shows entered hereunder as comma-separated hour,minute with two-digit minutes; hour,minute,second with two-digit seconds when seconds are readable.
9,31
